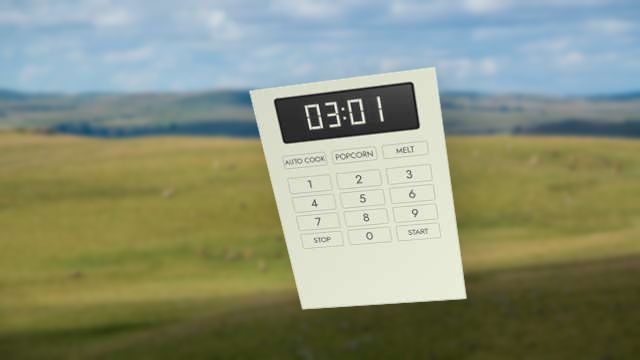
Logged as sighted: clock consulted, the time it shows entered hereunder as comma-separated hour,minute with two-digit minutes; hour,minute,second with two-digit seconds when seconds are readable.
3,01
